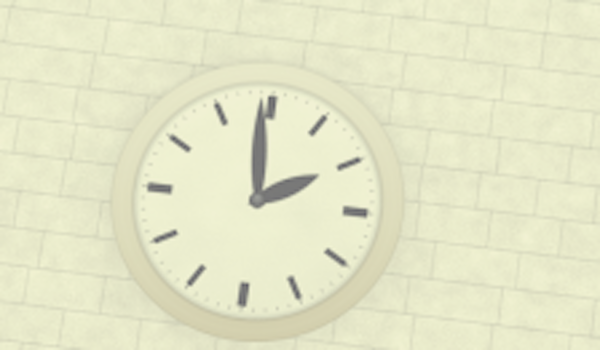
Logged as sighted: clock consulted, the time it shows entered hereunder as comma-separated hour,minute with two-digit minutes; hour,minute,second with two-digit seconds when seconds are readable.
1,59
